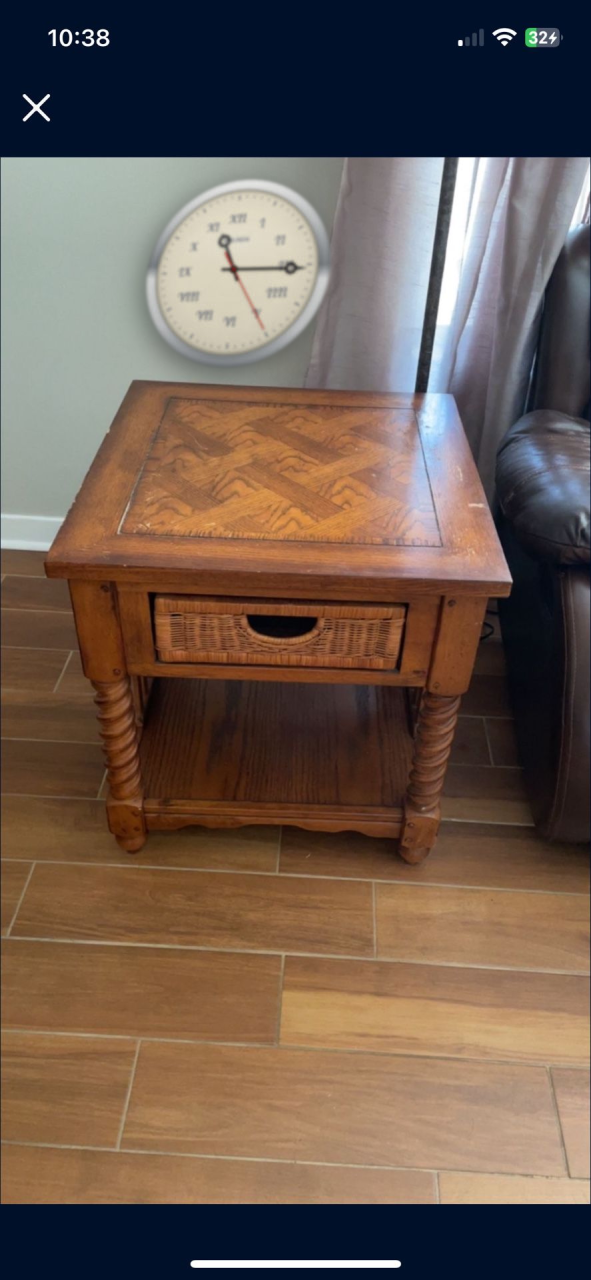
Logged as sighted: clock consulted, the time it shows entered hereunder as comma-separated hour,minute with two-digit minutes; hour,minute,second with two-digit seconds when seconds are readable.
11,15,25
